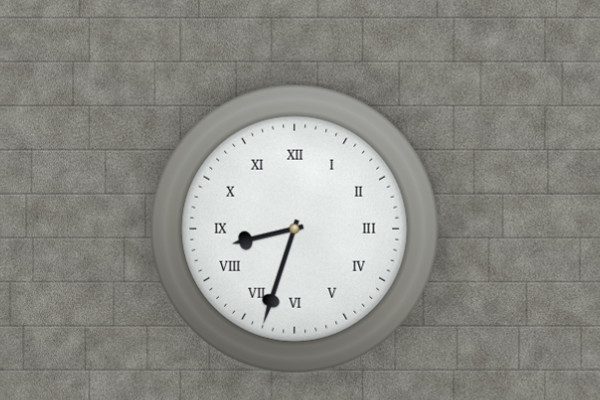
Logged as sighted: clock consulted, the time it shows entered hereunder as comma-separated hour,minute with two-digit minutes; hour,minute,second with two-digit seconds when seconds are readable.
8,33
